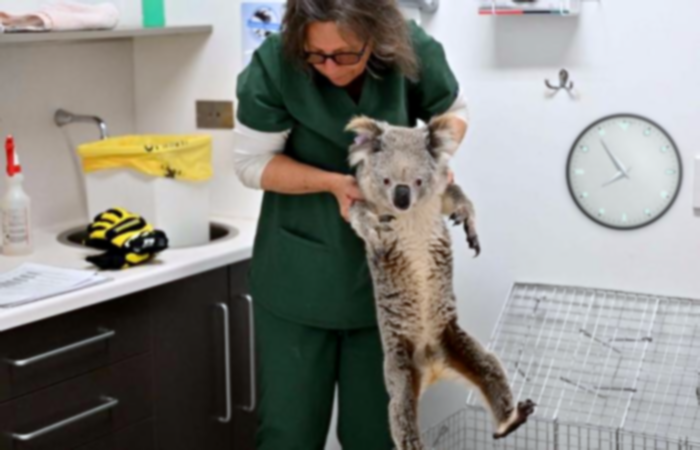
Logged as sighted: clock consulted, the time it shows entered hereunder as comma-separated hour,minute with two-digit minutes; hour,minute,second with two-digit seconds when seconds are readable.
7,54
